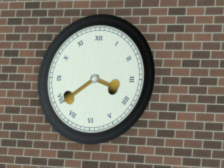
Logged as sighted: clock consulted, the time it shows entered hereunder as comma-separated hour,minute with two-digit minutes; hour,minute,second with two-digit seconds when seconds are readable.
3,39
